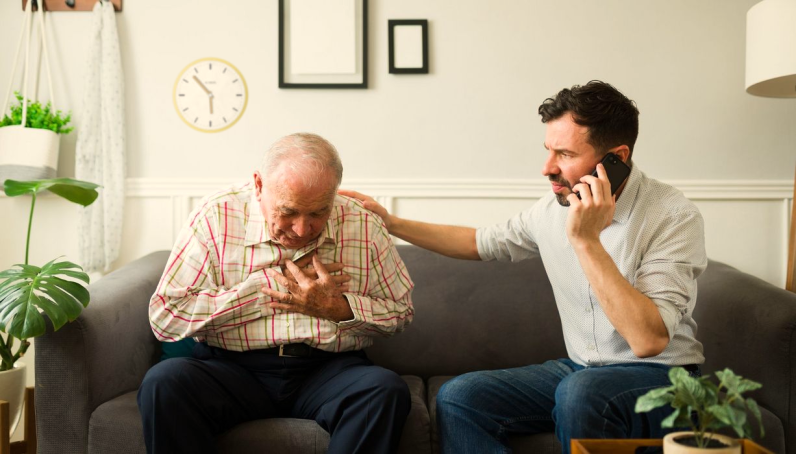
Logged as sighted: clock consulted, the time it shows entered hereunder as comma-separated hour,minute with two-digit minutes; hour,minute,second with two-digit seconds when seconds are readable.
5,53
